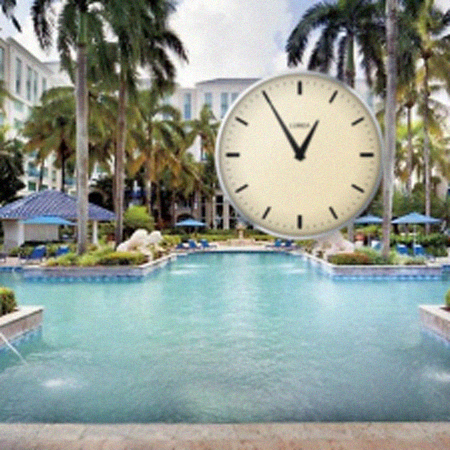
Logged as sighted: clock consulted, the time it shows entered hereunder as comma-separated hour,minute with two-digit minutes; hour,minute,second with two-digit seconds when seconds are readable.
12,55
